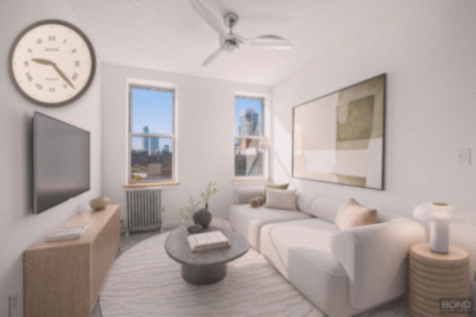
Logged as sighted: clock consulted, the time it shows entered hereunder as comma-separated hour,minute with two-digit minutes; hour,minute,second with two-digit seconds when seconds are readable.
9,23
